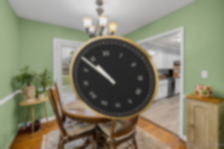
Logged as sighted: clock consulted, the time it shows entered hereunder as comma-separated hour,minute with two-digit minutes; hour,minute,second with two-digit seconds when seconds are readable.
10,53
